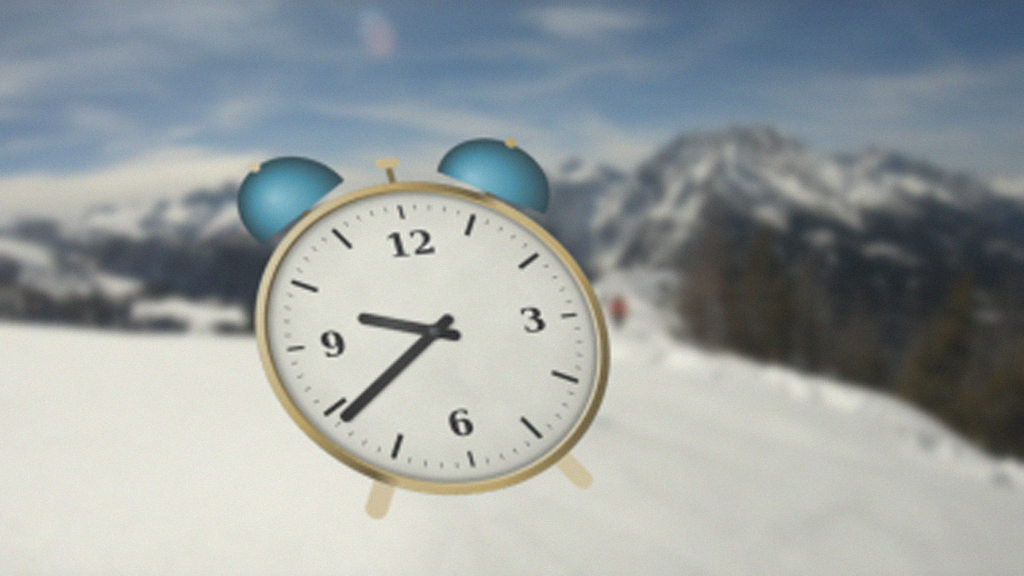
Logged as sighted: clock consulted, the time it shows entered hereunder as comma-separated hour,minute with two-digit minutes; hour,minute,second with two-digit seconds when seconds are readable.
9,39
